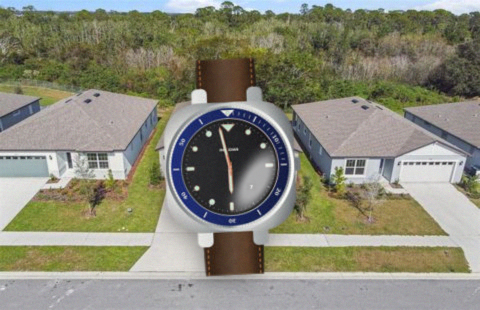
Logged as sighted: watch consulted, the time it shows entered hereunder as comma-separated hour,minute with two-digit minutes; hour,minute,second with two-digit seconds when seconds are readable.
5,58
